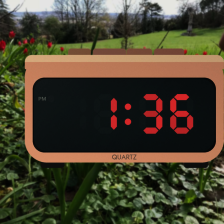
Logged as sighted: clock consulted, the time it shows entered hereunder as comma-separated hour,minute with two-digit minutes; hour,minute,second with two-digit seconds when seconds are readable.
1,36
